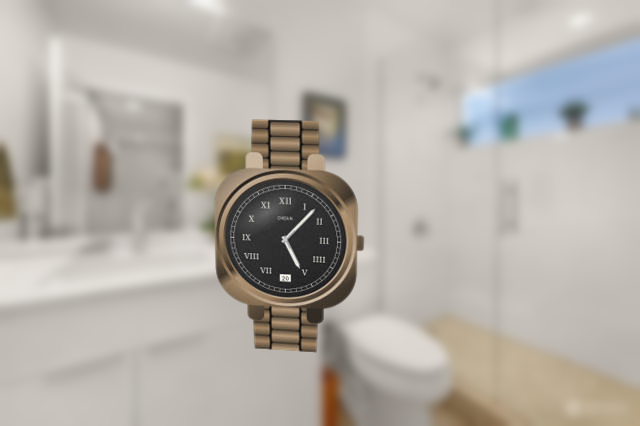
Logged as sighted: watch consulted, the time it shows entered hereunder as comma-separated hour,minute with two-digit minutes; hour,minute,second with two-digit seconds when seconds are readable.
5,07
